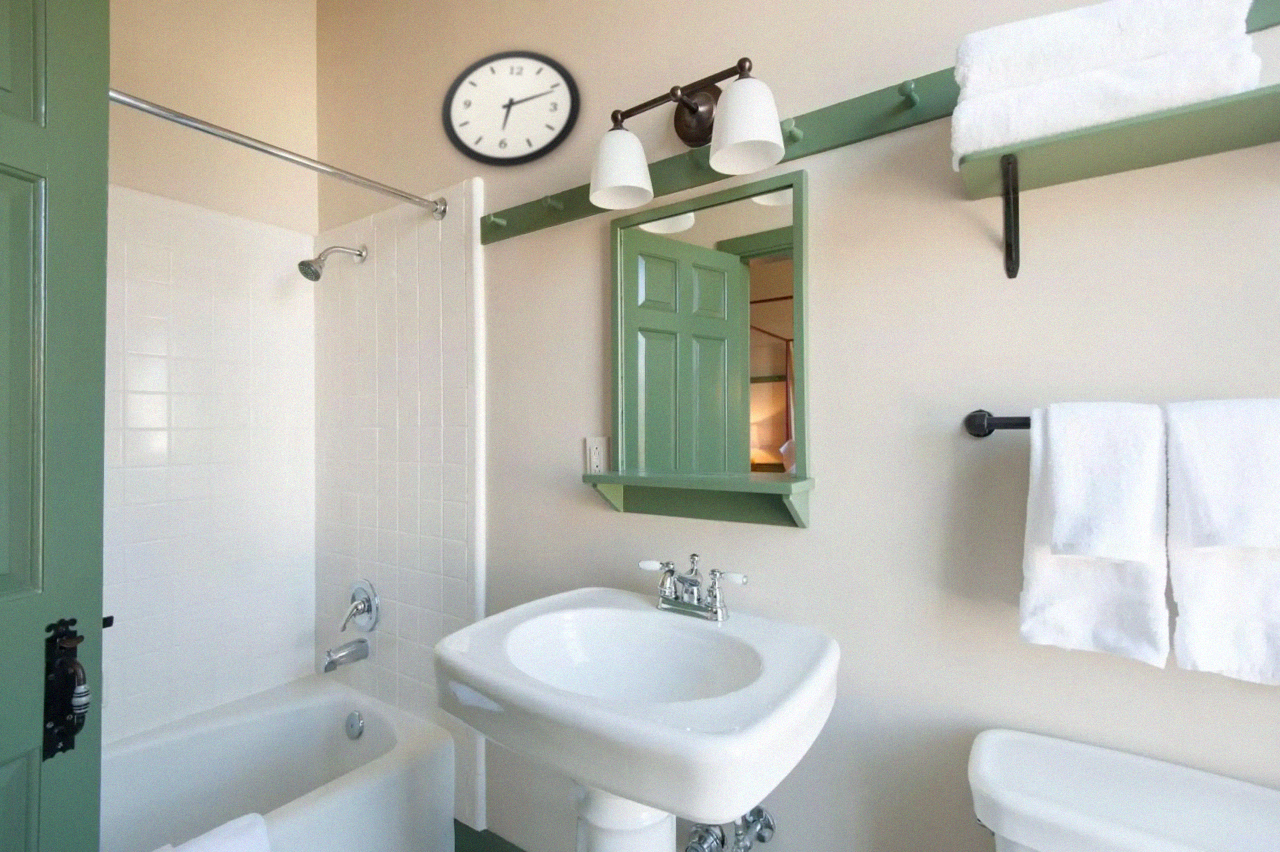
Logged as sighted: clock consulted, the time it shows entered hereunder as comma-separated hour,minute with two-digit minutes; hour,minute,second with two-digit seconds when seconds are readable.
6,11
